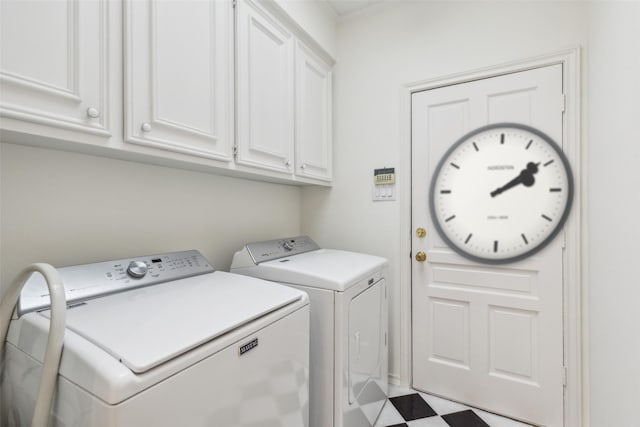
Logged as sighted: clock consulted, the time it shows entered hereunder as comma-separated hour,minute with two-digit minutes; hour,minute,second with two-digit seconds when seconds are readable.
2,09
